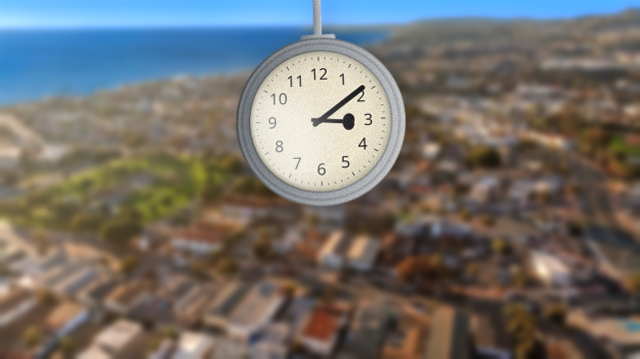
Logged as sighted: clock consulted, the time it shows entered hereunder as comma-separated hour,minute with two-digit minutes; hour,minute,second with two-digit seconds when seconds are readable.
3,09
